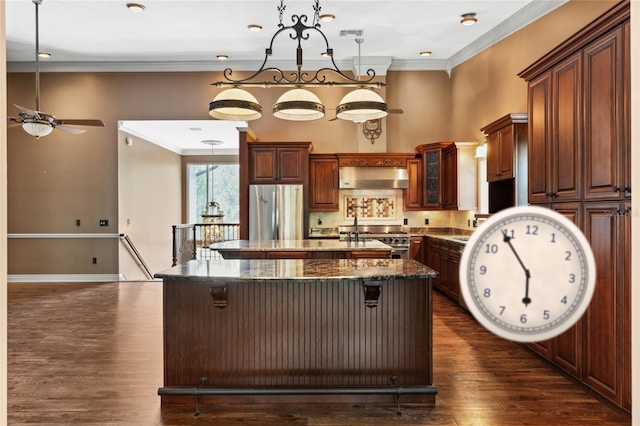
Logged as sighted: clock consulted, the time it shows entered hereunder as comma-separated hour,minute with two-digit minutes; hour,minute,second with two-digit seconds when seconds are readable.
5,54
